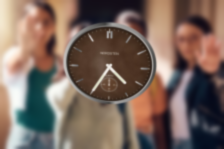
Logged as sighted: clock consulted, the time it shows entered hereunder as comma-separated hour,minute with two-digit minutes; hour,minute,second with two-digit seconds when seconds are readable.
4,35
